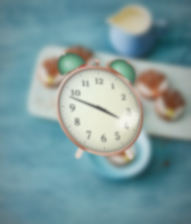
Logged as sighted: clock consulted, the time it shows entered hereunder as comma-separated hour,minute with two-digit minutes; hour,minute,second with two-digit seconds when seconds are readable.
3,48
